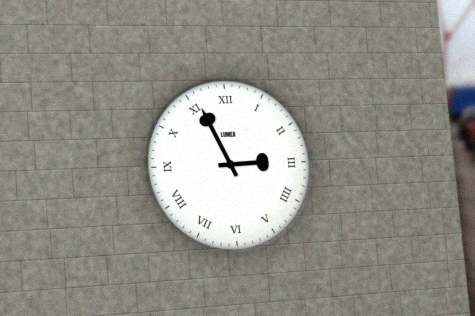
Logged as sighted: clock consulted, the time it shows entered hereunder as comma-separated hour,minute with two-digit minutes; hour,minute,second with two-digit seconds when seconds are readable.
2,56
